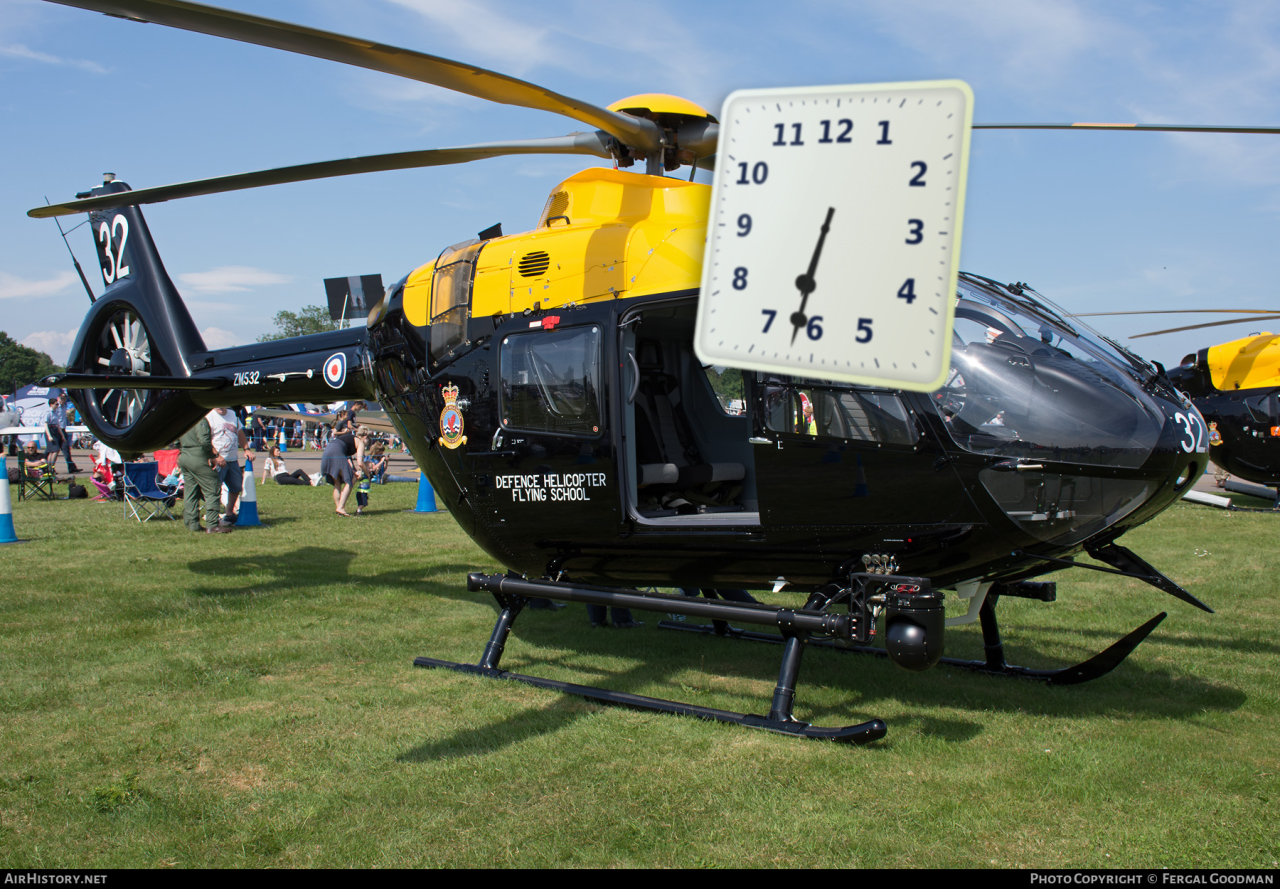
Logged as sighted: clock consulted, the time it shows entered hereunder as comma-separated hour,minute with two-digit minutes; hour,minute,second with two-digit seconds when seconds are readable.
6,32
